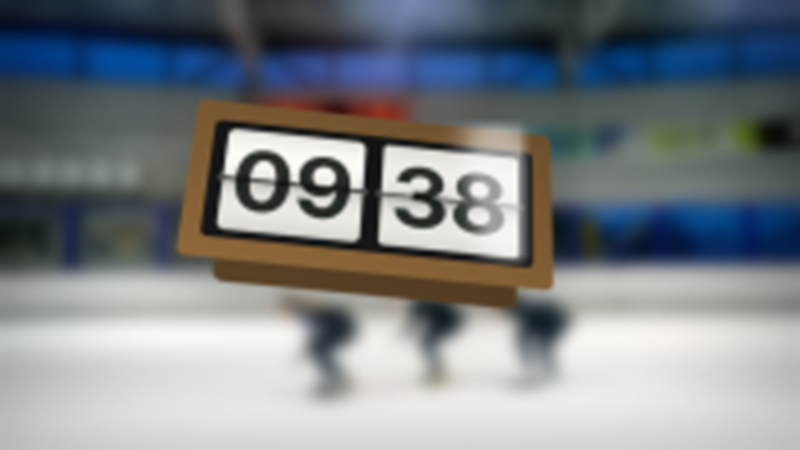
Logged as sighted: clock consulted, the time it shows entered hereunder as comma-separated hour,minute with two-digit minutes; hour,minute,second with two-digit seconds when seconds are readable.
9,38
